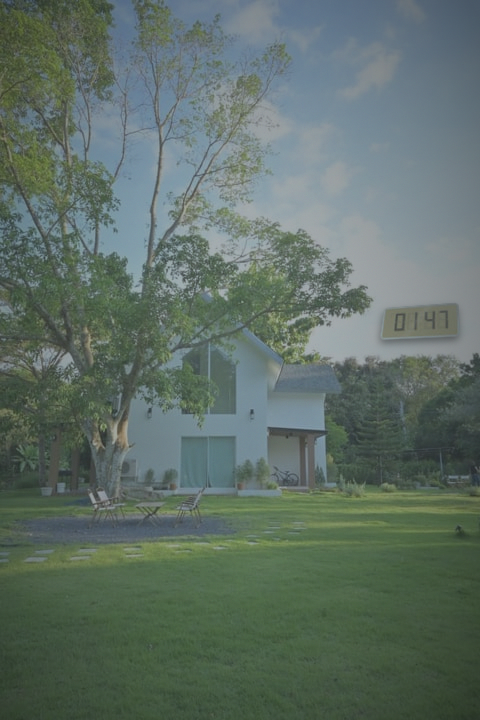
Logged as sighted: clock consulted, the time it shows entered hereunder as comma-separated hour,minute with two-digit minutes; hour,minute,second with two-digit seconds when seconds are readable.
1,47
